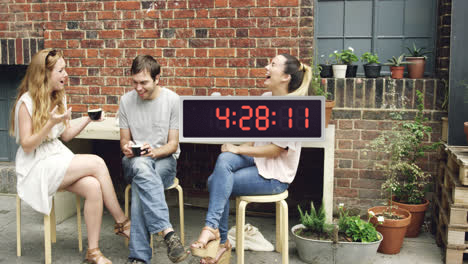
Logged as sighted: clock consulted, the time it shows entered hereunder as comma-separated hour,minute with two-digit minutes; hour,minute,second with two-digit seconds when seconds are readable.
4,28,11
